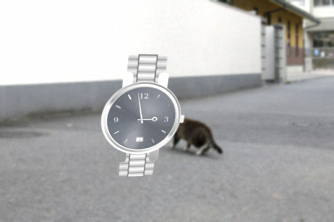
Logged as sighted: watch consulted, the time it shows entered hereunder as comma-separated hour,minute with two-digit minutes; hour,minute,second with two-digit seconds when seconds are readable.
2,58
